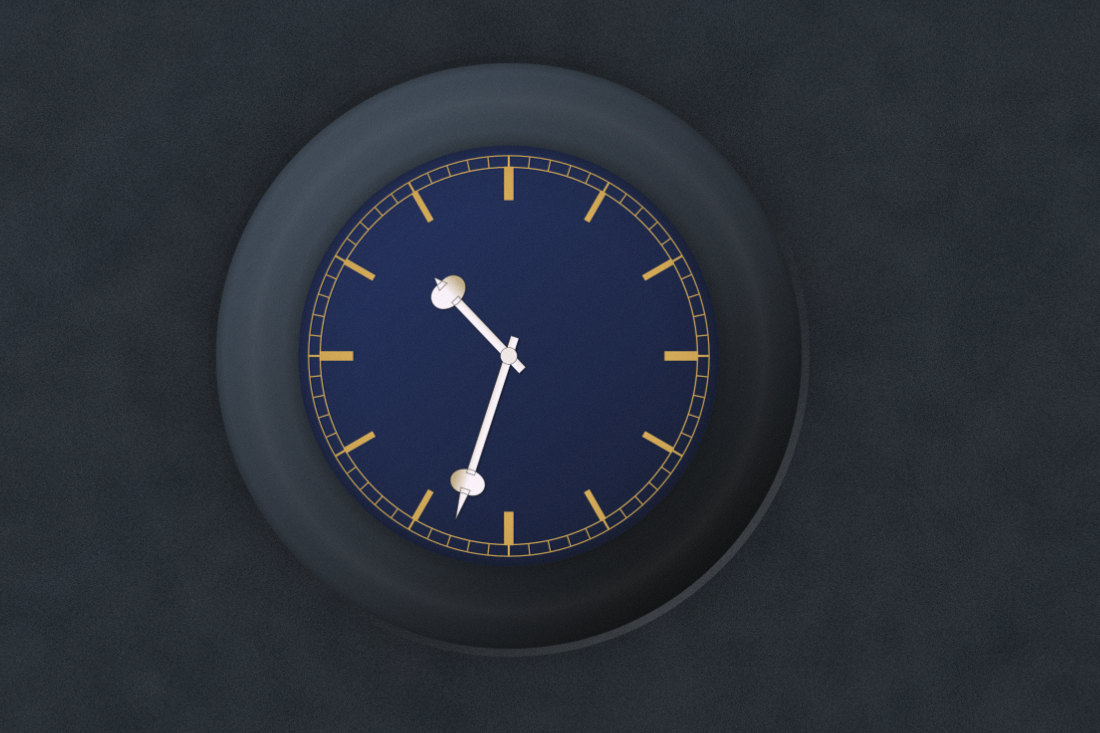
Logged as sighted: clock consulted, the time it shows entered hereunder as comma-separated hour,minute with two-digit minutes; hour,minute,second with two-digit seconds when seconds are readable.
10,33
